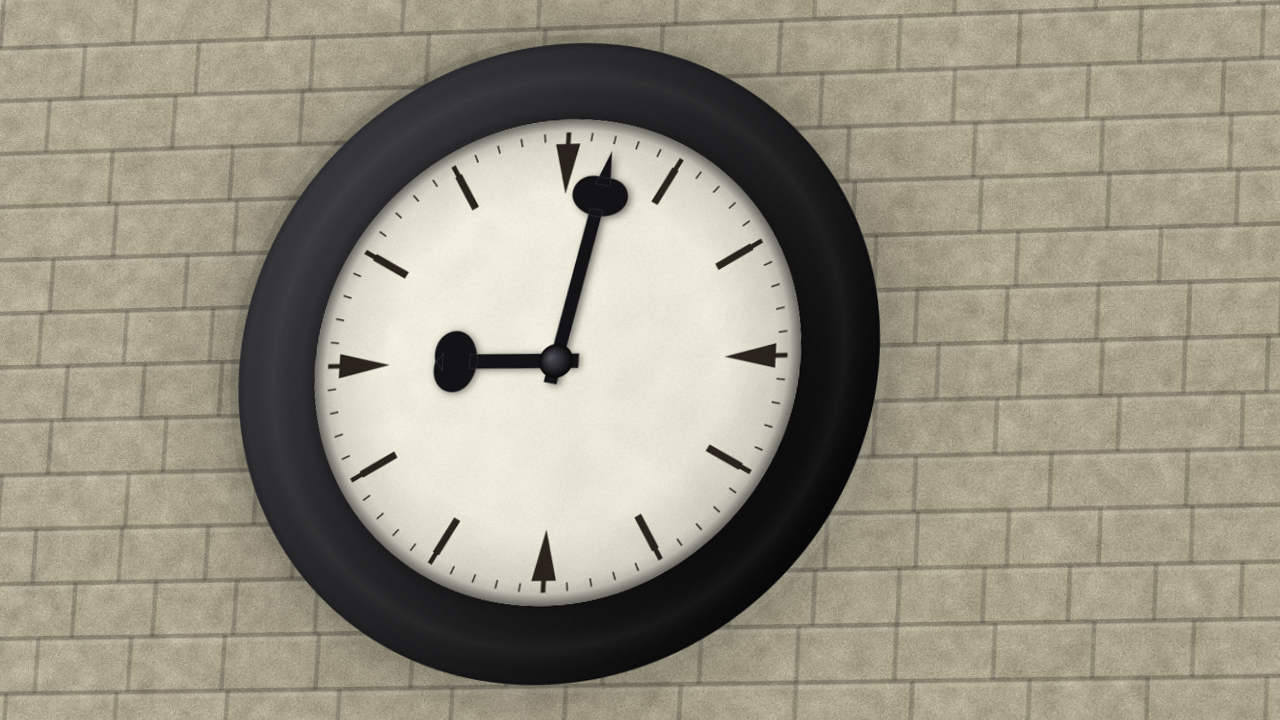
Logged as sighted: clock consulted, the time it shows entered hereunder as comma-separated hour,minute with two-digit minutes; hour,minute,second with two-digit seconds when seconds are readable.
9,02
